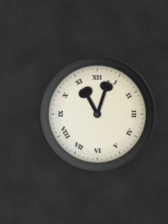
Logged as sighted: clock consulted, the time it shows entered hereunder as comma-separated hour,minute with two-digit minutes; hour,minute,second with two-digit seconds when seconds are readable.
11,03
